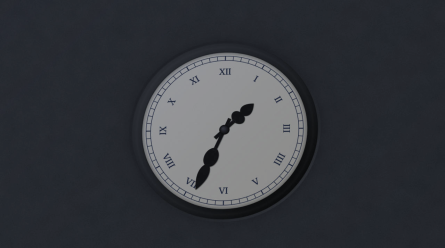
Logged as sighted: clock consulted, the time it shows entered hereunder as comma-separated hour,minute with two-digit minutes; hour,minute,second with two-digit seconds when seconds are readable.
1,34
